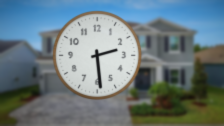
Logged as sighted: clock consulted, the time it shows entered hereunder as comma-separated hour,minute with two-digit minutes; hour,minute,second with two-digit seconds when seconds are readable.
2,29
